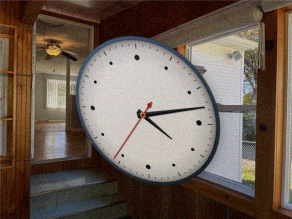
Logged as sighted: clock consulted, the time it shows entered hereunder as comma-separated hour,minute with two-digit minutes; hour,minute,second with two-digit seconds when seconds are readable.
4,12,36
